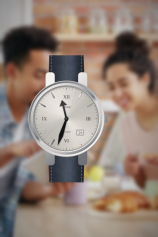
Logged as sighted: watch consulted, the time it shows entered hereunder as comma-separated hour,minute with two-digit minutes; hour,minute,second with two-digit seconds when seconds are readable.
11,33
